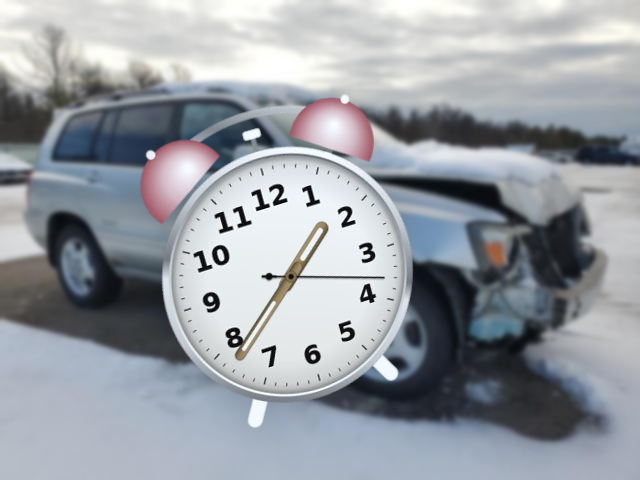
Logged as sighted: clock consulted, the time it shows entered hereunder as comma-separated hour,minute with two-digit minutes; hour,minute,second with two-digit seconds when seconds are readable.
1,38,18
